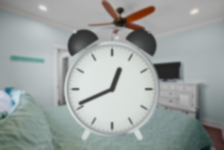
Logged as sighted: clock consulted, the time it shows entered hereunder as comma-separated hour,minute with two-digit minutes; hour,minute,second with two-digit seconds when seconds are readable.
12,41
